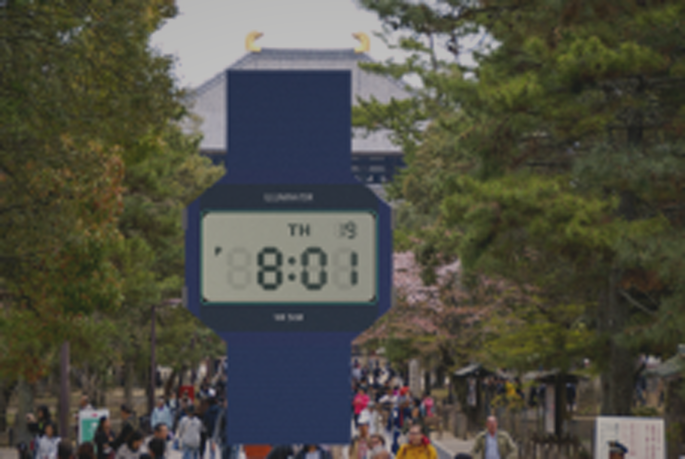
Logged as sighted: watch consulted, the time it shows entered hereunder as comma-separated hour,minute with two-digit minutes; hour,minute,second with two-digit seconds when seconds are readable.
8,01
